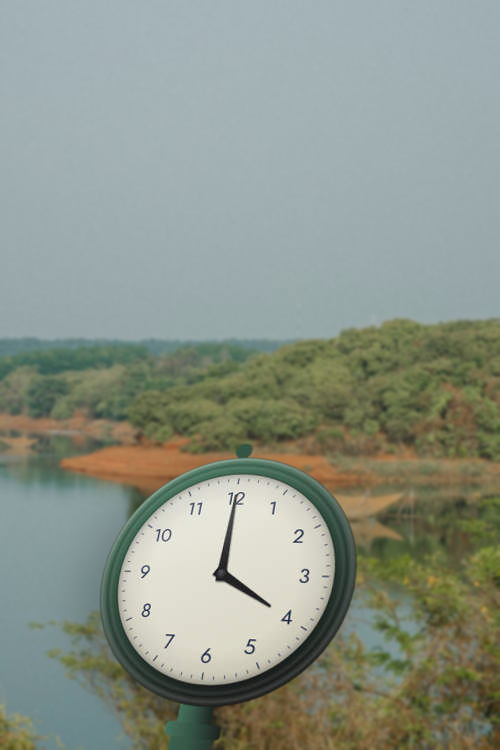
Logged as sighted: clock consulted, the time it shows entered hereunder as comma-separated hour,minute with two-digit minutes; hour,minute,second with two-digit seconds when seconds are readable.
4,00
